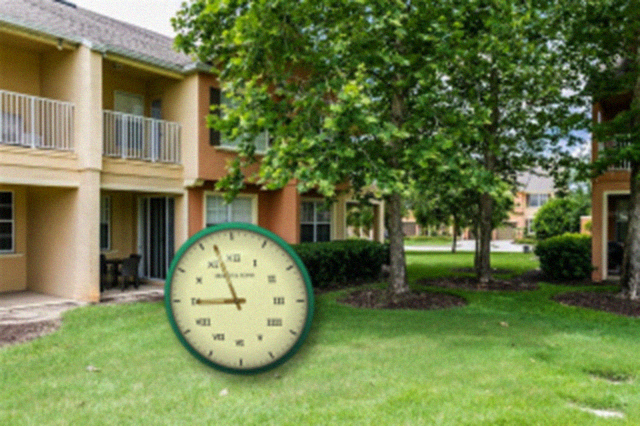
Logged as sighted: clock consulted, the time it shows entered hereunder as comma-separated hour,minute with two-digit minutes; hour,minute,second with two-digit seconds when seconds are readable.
8,57
